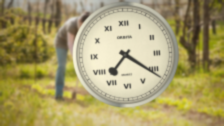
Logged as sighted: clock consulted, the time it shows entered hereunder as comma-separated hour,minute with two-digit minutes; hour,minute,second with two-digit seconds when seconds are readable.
7,21
